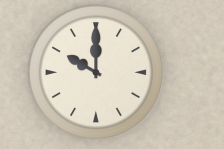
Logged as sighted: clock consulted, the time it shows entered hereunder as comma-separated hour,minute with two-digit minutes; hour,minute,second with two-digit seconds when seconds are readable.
10,00
